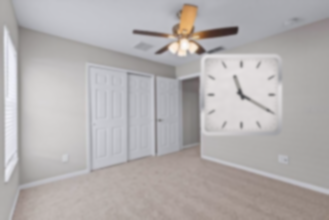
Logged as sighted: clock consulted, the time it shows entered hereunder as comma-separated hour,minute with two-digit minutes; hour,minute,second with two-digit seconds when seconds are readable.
11,20
